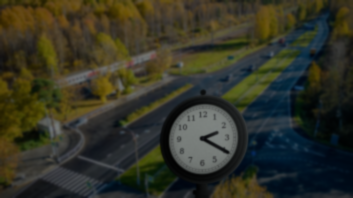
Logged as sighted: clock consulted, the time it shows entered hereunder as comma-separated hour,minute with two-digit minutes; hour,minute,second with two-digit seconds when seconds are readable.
2,20
